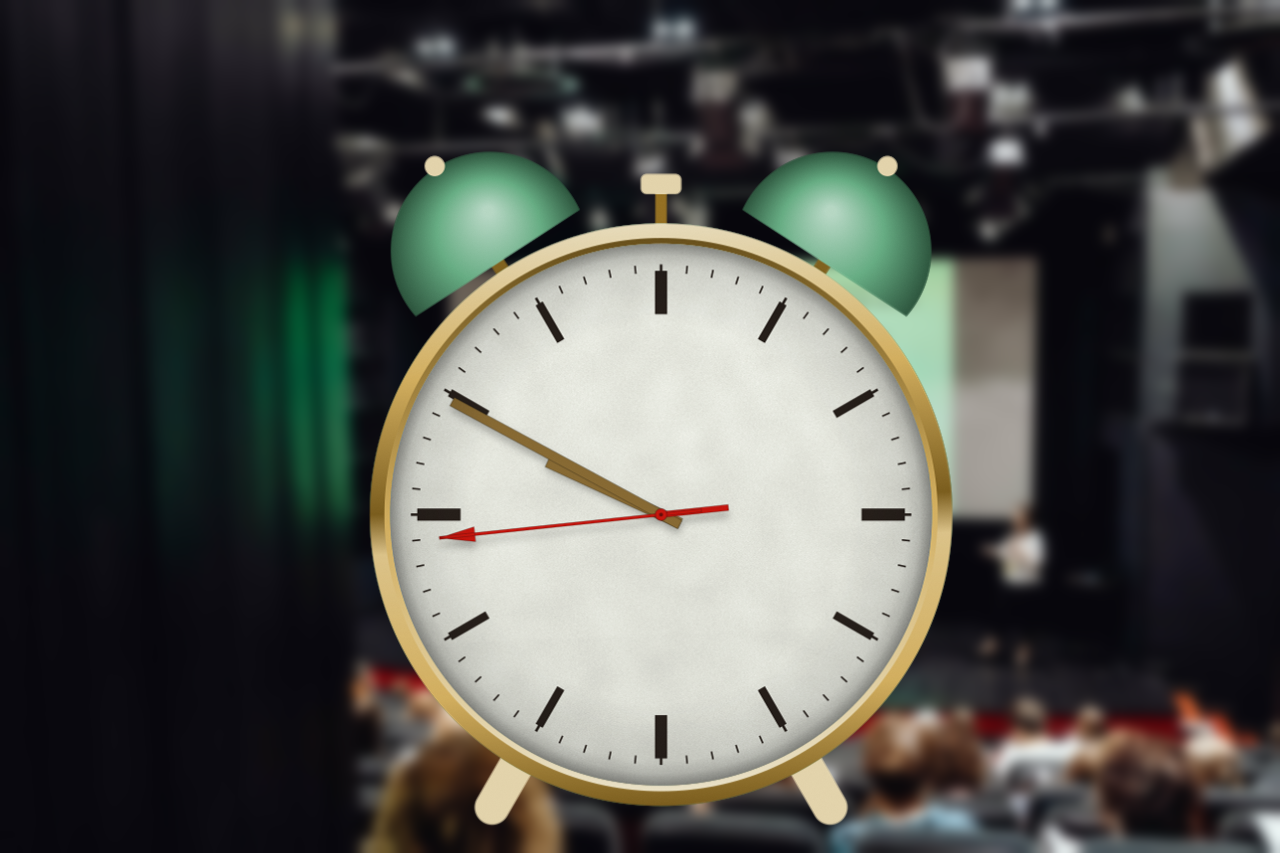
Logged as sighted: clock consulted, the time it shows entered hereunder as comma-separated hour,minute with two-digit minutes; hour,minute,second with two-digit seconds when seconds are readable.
9,49,44
